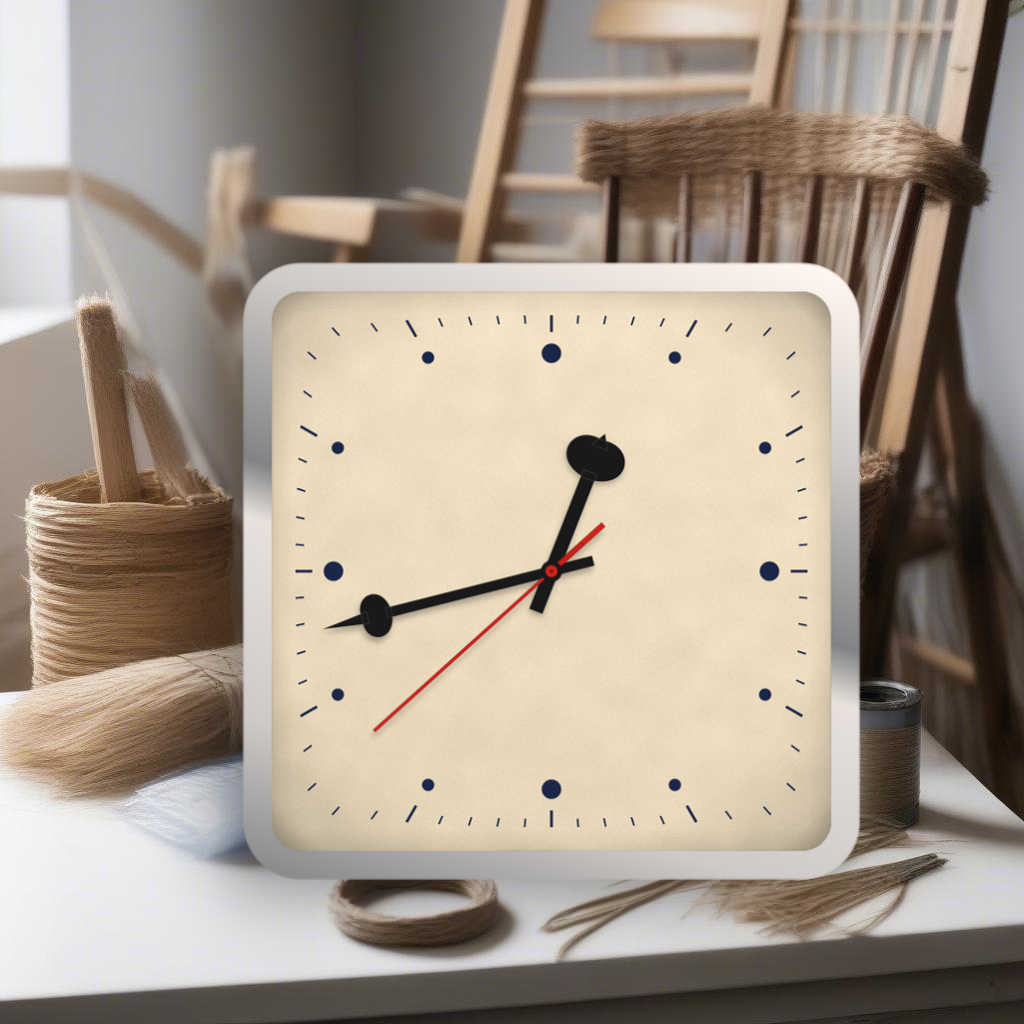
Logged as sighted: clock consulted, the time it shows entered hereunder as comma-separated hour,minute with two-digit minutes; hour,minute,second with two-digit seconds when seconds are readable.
12,42,38
